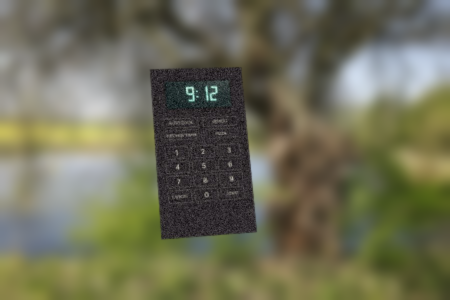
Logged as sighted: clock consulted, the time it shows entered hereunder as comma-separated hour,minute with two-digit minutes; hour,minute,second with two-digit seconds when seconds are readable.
9,12
